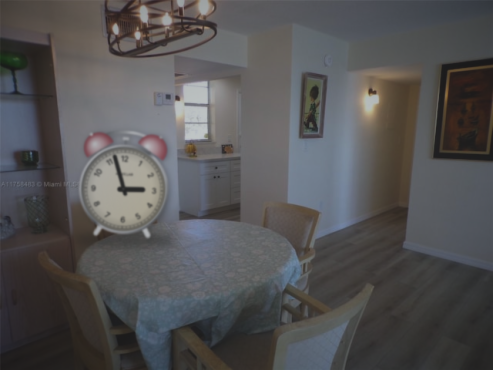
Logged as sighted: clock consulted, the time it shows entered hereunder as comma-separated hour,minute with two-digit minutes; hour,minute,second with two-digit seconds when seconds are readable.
2,57
